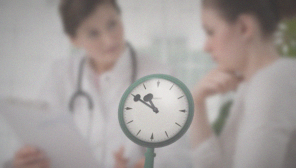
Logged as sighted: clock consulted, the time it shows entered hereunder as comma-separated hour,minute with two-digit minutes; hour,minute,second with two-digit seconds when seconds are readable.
10,50
